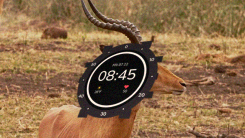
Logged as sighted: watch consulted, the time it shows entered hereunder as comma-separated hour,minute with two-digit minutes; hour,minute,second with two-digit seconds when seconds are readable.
8,45
